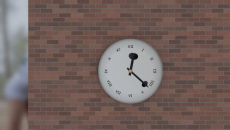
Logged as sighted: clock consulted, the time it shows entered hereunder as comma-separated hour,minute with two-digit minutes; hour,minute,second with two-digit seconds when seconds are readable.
12,22
